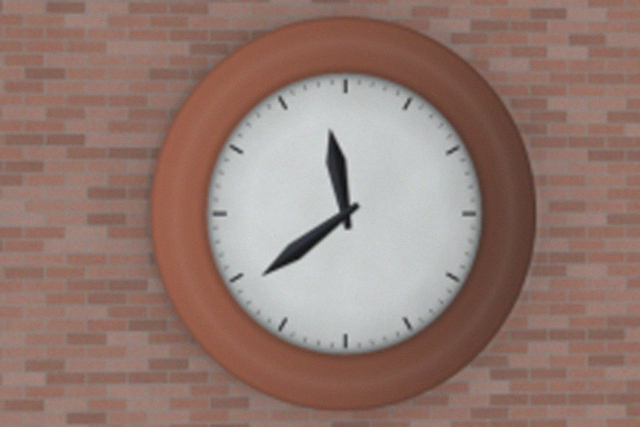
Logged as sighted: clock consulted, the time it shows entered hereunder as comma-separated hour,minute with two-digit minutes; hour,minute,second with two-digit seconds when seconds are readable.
11,39
